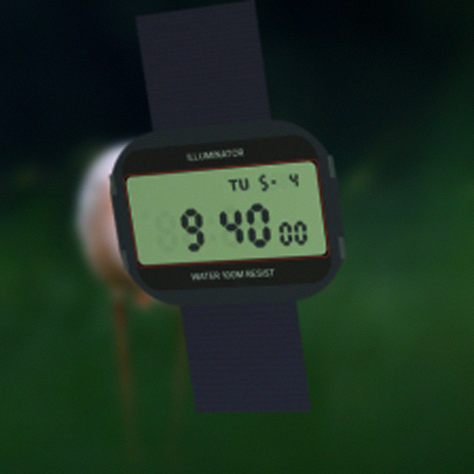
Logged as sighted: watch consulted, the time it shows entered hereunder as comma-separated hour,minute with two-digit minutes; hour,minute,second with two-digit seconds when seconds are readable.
9,40,00
